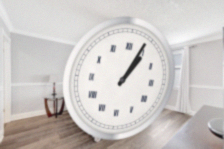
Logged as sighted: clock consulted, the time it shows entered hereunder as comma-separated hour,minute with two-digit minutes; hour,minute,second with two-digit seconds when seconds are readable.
1,04
